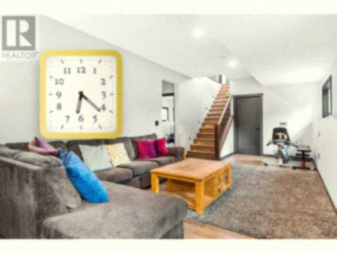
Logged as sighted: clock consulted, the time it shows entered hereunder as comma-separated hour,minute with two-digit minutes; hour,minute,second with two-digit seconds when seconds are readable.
6,22
